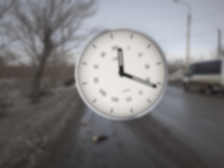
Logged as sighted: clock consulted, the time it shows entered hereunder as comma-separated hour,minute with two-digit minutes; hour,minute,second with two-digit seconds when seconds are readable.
12,21
